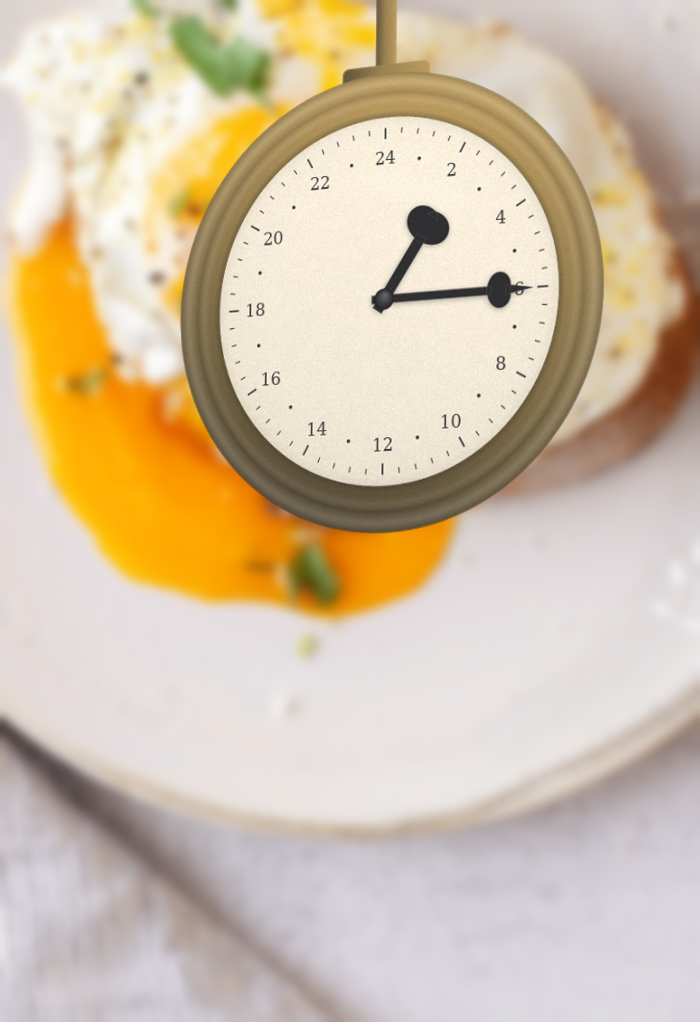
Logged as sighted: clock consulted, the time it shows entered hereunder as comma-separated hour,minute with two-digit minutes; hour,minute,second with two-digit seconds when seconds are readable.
2,15
